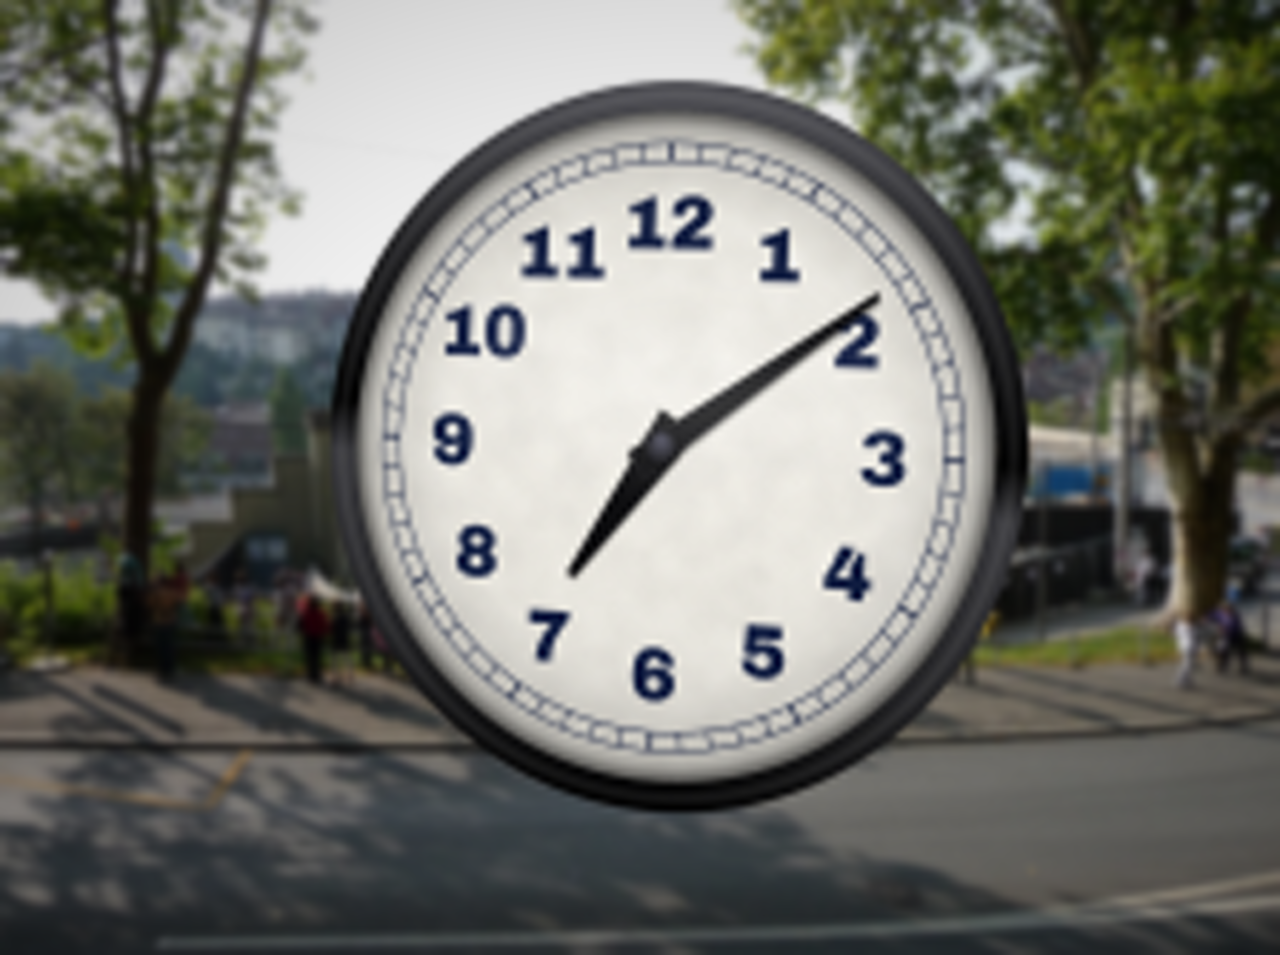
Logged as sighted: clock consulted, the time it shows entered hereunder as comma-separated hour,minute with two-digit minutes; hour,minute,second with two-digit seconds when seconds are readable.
7,09
